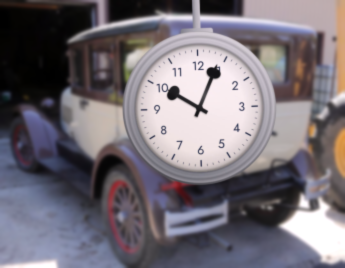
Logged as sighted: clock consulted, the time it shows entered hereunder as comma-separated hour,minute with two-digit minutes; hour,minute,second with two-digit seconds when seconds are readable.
10,04
